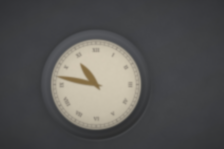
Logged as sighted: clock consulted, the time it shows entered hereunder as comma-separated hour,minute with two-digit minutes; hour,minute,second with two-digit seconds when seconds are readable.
10,47
